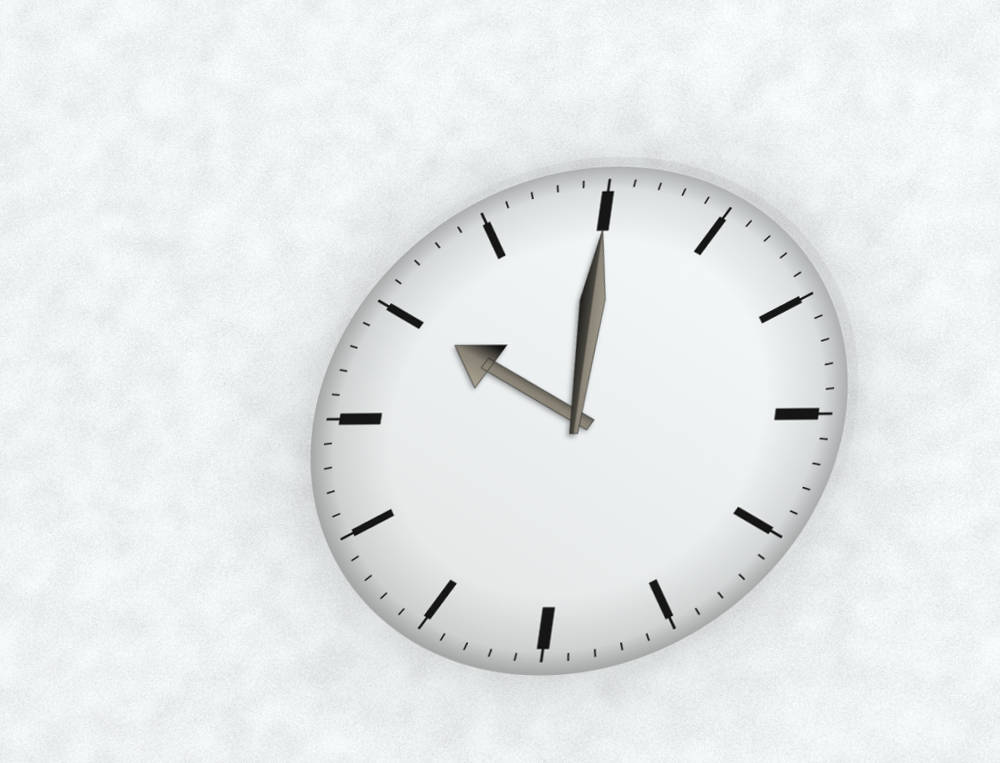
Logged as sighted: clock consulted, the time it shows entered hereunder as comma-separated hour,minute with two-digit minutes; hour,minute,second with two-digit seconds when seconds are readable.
10,00
